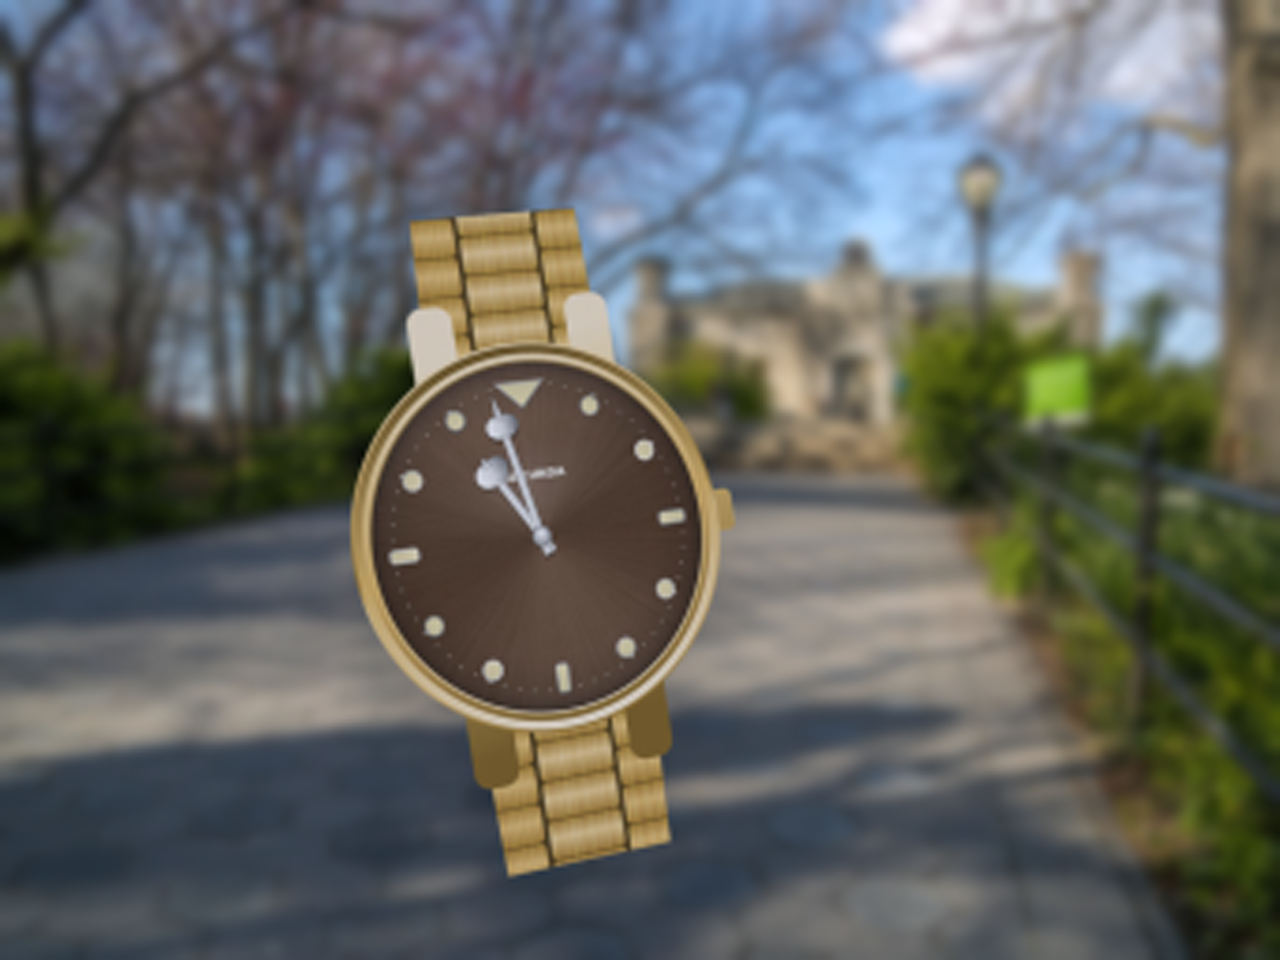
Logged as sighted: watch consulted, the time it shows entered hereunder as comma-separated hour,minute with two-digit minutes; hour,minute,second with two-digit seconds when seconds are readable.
10,58
